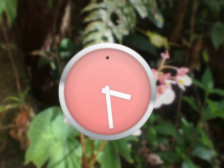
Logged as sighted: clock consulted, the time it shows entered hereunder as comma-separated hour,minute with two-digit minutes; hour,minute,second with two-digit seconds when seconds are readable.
3,29
